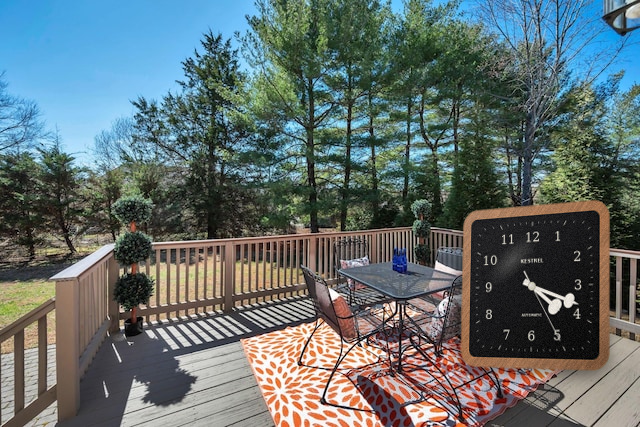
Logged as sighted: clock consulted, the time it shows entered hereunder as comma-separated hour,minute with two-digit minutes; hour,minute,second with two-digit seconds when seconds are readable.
4,18,25
